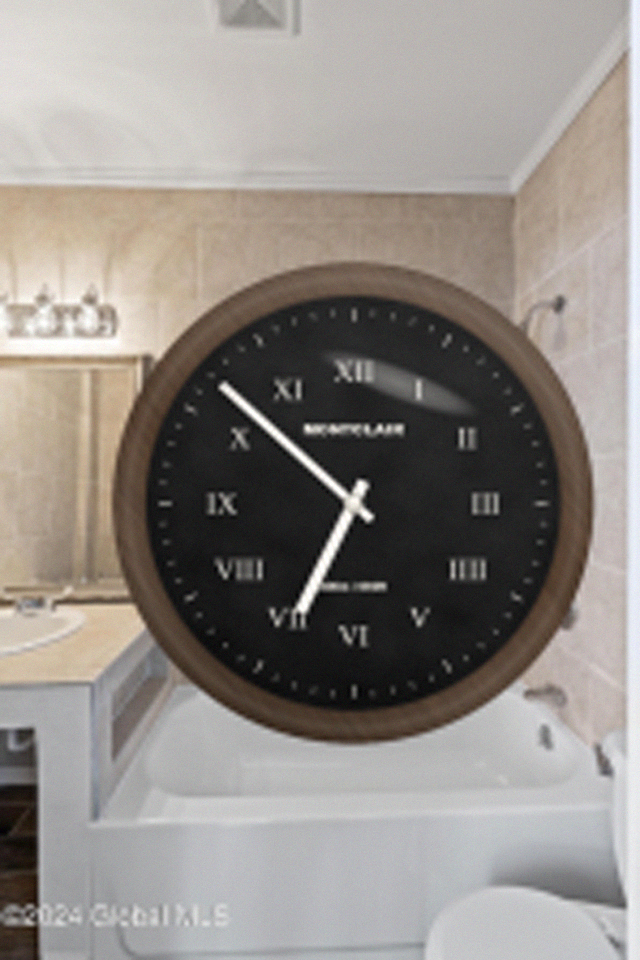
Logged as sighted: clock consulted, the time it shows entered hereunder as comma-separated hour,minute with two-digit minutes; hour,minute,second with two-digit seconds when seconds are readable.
6,52
